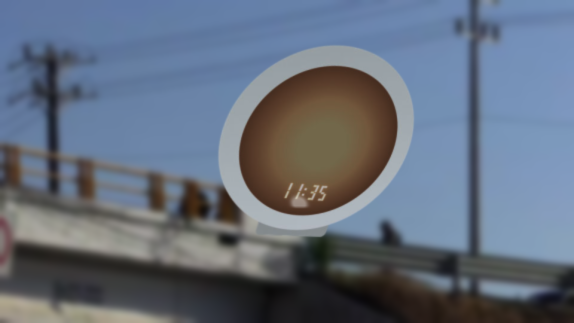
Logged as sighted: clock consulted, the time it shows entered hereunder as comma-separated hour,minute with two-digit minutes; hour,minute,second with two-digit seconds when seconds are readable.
11,35
